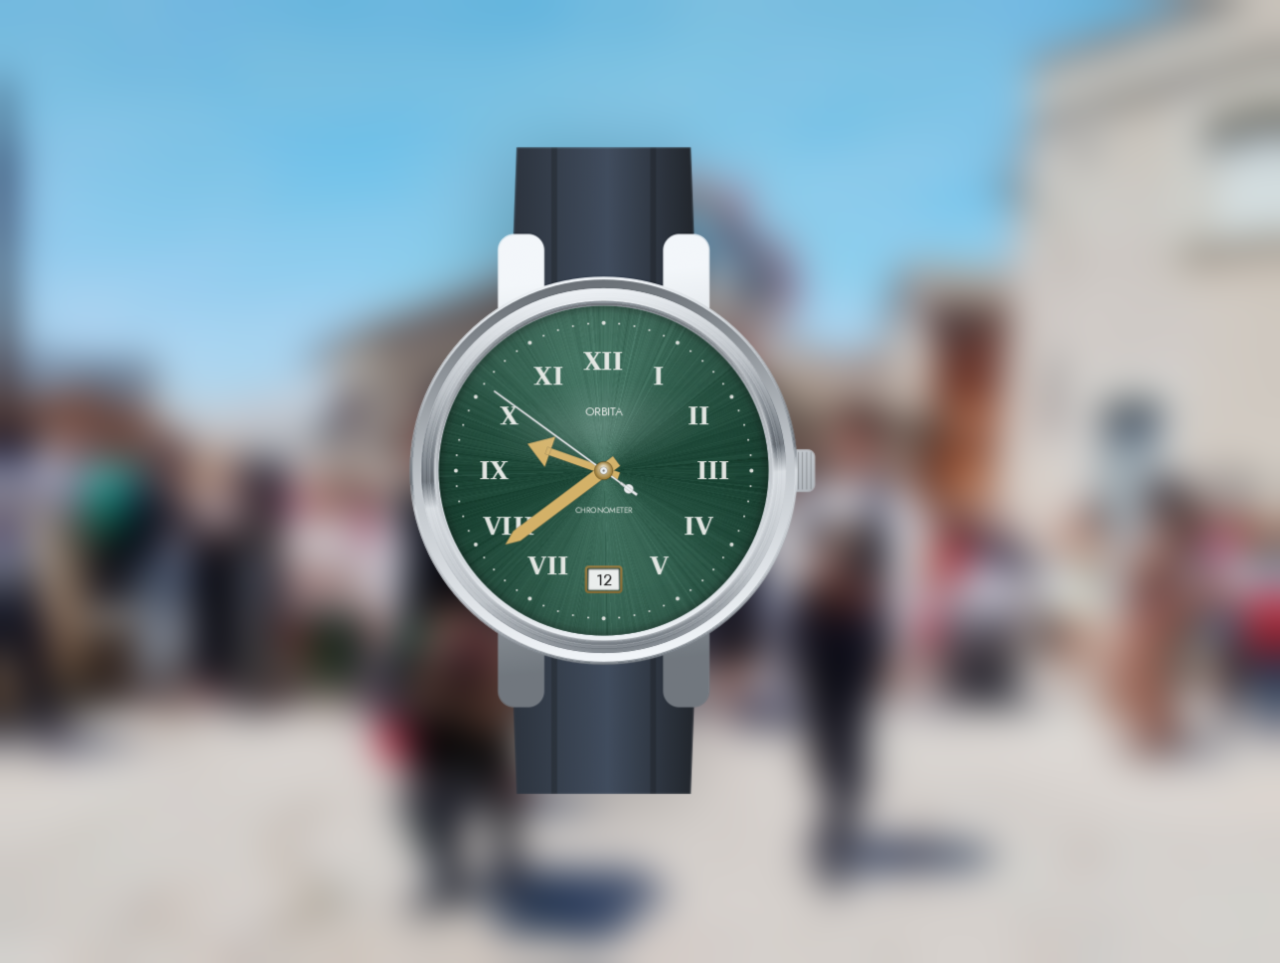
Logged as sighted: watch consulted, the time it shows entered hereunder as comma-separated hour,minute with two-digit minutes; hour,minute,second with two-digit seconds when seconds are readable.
9,38,51
